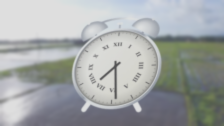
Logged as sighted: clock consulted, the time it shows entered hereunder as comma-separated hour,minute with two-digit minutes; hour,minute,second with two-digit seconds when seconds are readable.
7,29
